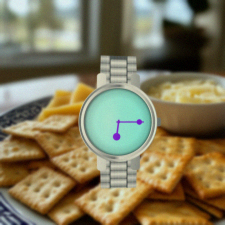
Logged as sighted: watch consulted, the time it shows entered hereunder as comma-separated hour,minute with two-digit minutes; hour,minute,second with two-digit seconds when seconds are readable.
6,15
